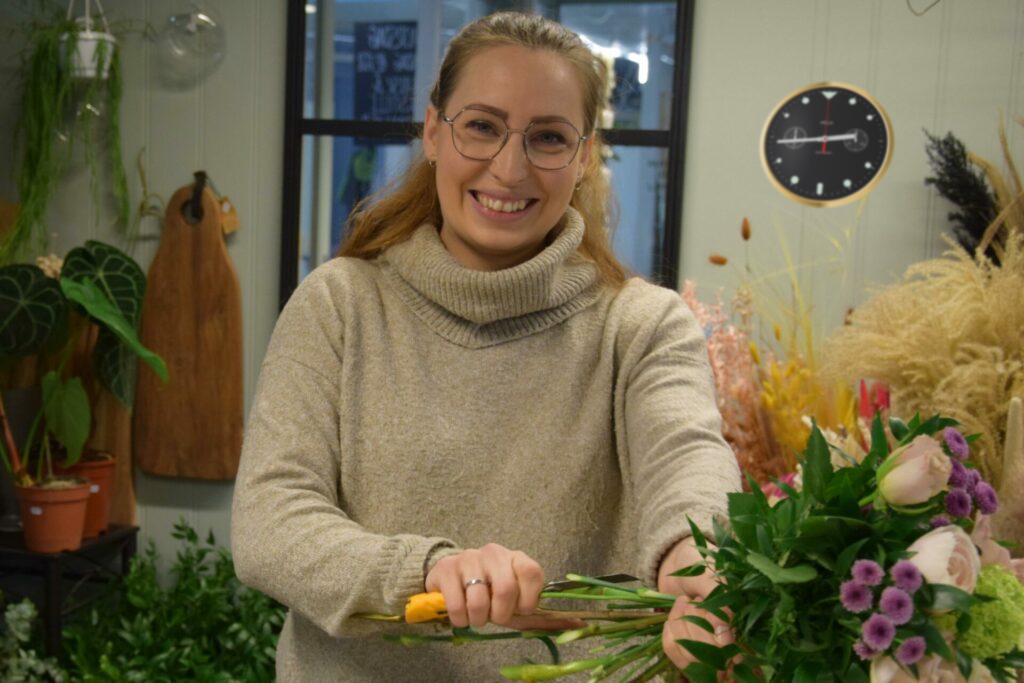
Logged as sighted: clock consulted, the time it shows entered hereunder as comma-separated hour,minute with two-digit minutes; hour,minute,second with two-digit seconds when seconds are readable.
2,44
